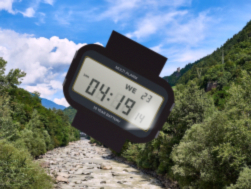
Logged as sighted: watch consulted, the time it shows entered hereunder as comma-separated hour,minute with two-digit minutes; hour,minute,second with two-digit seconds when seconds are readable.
4,19
